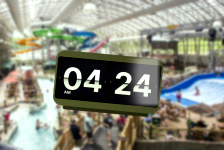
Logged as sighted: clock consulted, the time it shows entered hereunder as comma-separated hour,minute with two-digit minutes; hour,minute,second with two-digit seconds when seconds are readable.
4,24
